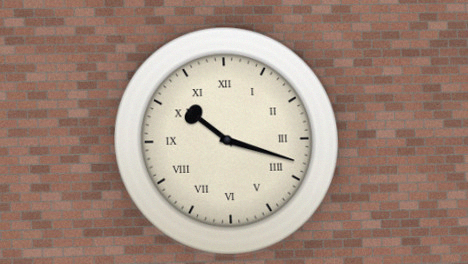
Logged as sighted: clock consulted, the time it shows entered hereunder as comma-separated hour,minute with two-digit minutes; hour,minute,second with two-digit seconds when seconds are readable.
10,18
